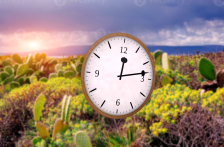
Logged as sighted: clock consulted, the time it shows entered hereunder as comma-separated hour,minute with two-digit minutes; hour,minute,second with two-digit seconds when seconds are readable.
12,13
